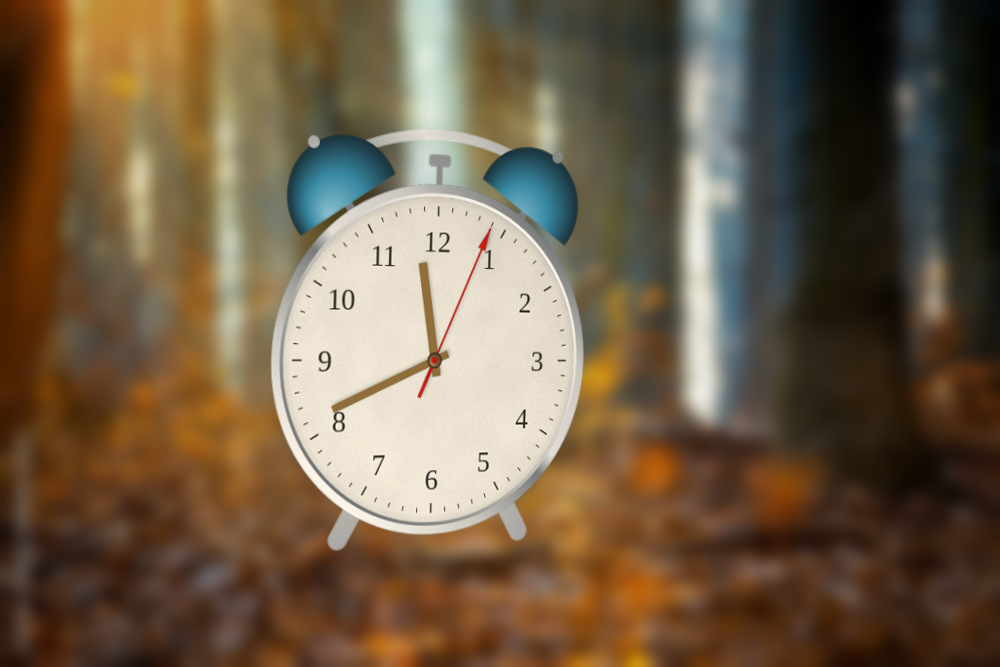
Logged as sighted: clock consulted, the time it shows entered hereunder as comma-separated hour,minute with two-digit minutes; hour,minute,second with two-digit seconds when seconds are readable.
11,41,04
